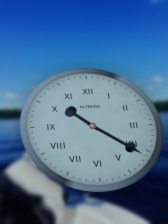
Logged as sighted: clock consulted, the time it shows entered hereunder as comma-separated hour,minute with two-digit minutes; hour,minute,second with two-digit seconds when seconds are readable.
10,21
